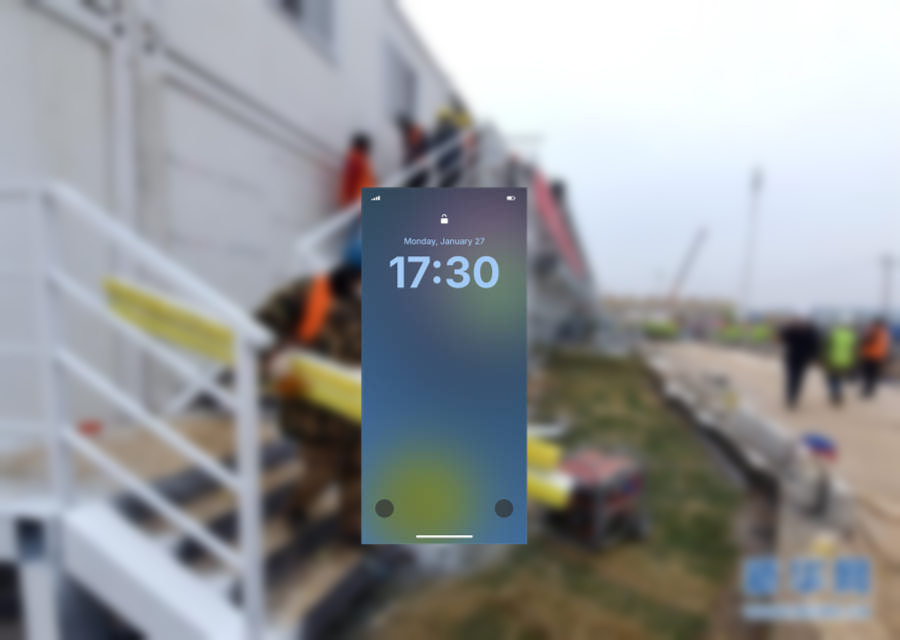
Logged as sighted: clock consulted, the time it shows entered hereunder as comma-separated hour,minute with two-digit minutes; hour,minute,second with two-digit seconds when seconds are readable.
17,30
